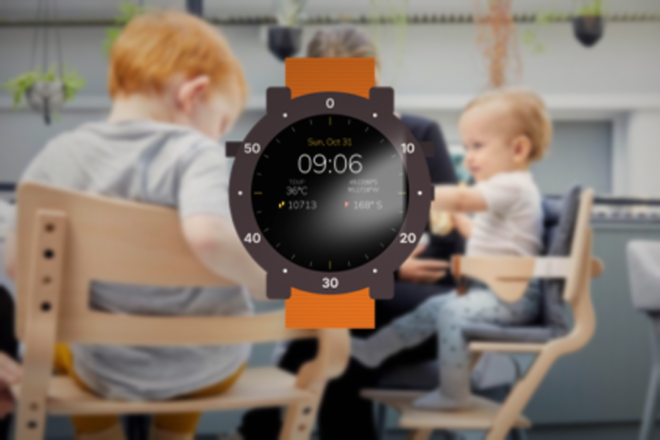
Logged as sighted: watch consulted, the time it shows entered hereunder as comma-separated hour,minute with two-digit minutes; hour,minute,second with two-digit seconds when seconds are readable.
9,06
